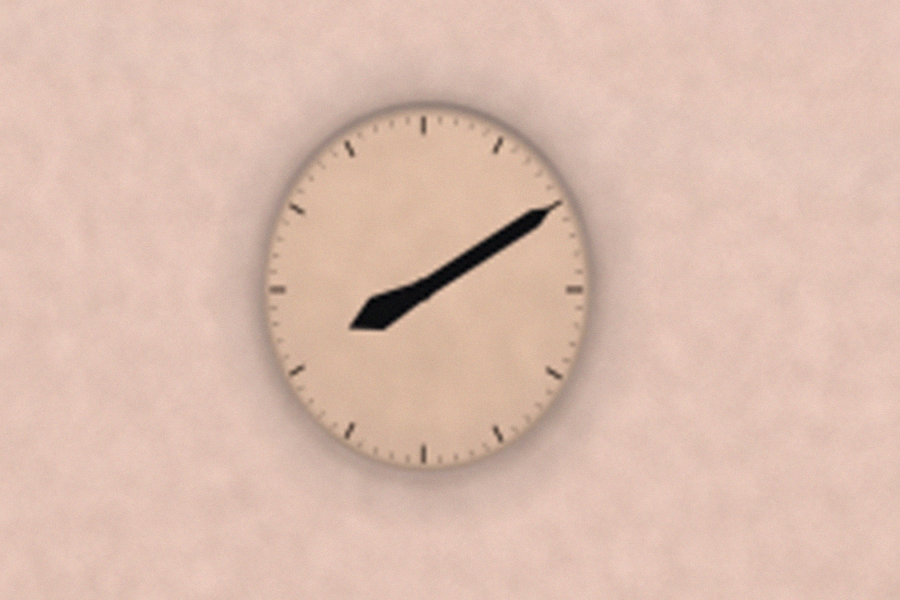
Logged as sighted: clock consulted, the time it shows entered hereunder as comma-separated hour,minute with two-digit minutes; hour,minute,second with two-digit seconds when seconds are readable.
8,10
